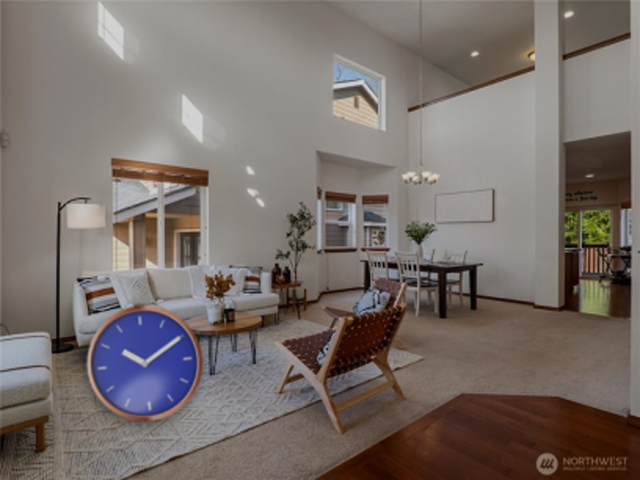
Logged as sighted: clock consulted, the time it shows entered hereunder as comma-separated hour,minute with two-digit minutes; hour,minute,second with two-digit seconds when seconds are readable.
10,10
